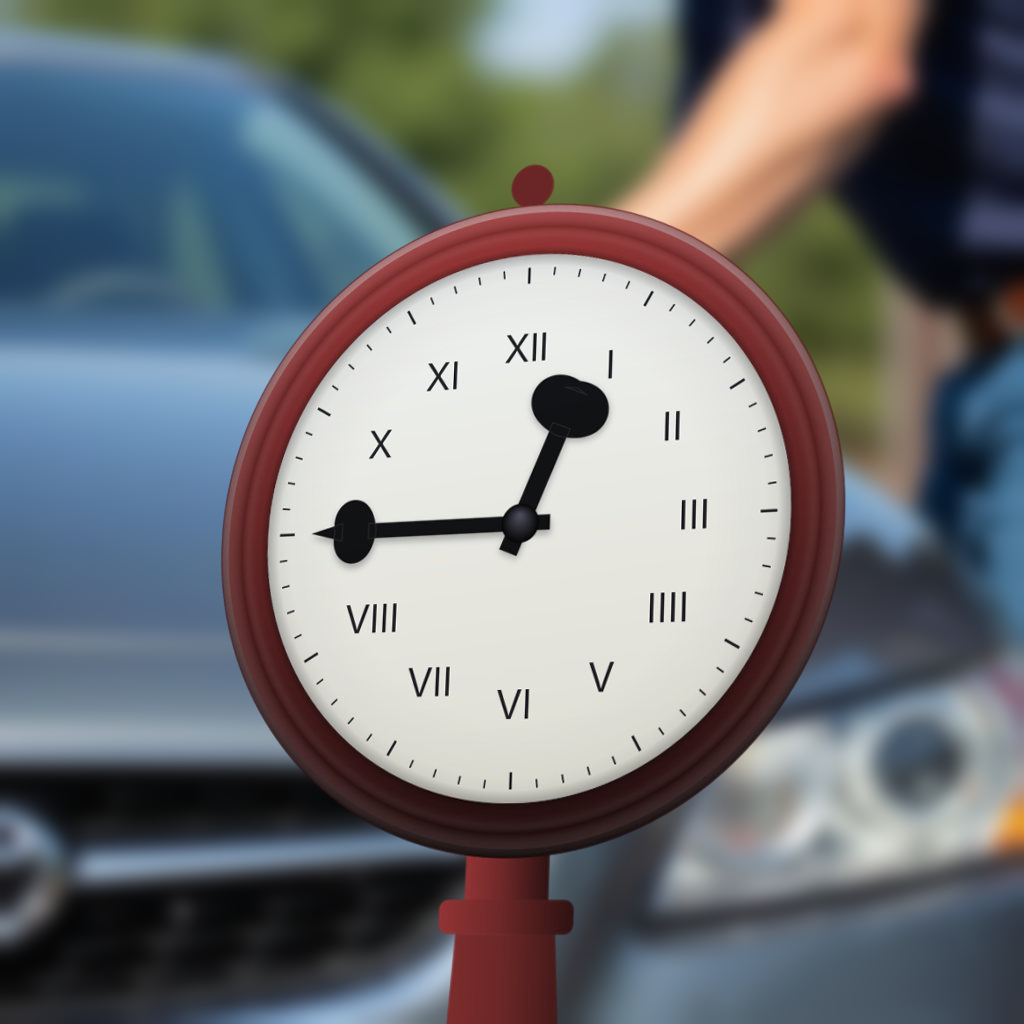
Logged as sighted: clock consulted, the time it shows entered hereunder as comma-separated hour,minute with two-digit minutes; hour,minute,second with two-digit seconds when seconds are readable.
12,45
